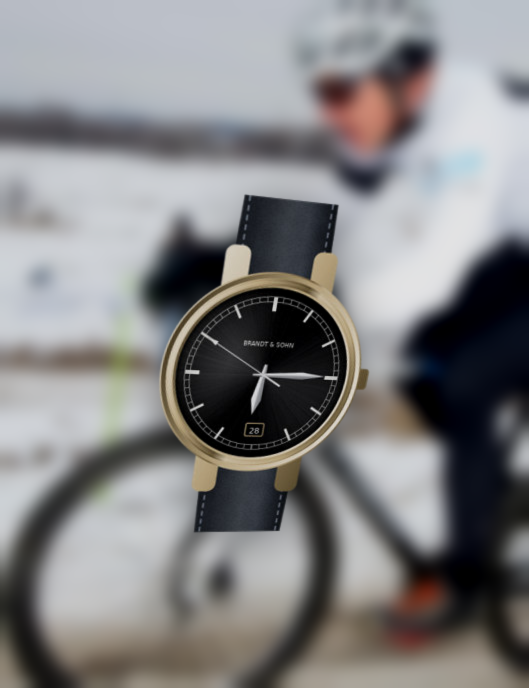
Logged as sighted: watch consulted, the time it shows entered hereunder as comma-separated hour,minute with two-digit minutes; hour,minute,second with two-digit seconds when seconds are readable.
6,14,50
